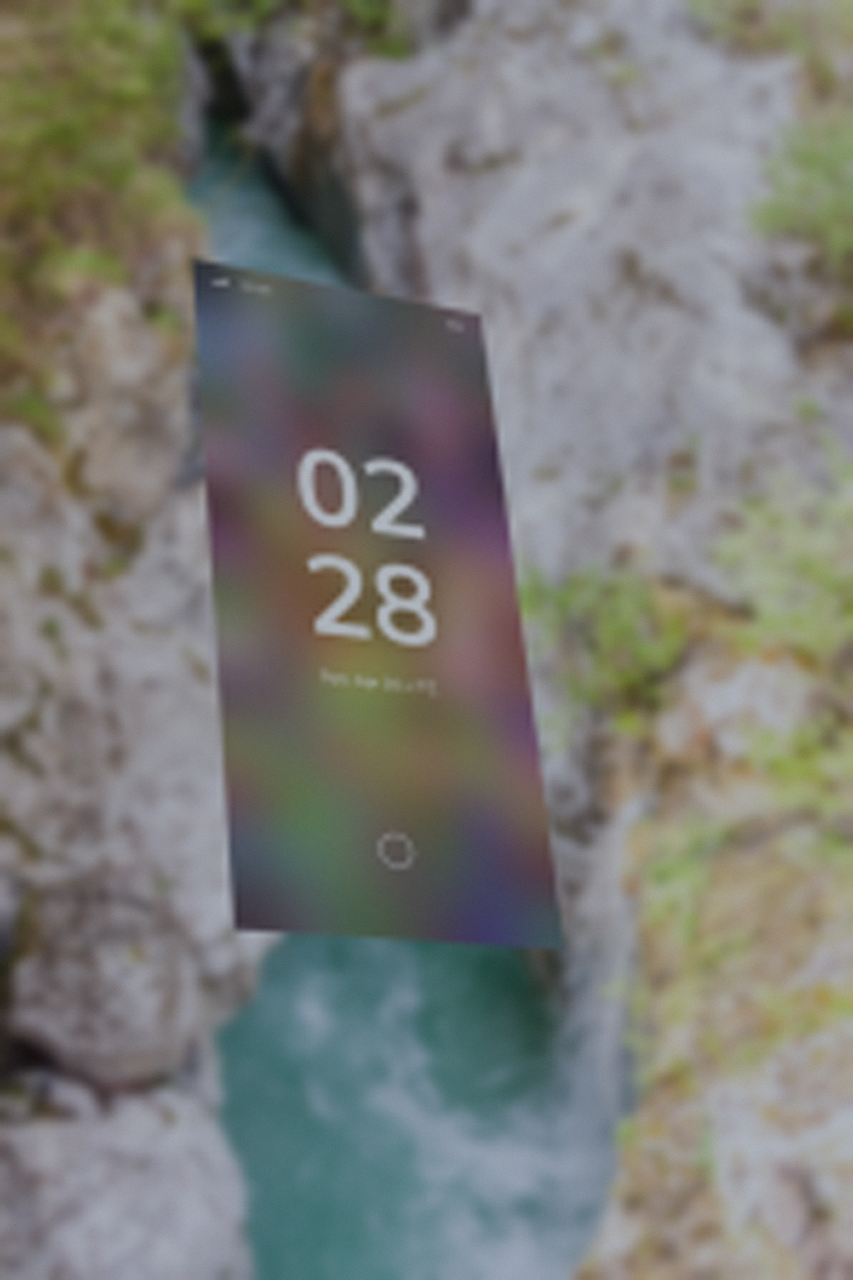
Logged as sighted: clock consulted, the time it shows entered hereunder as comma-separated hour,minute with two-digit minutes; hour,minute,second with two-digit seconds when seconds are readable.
2,28
